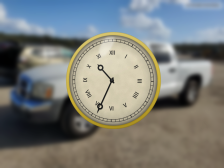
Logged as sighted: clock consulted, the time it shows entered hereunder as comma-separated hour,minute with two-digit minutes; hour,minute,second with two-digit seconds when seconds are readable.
10,34
